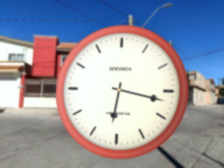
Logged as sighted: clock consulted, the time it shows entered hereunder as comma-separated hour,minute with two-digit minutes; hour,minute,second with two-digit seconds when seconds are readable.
6,17
